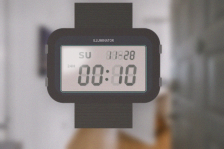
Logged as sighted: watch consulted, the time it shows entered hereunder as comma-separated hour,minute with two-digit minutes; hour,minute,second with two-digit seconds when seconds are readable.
0,10
